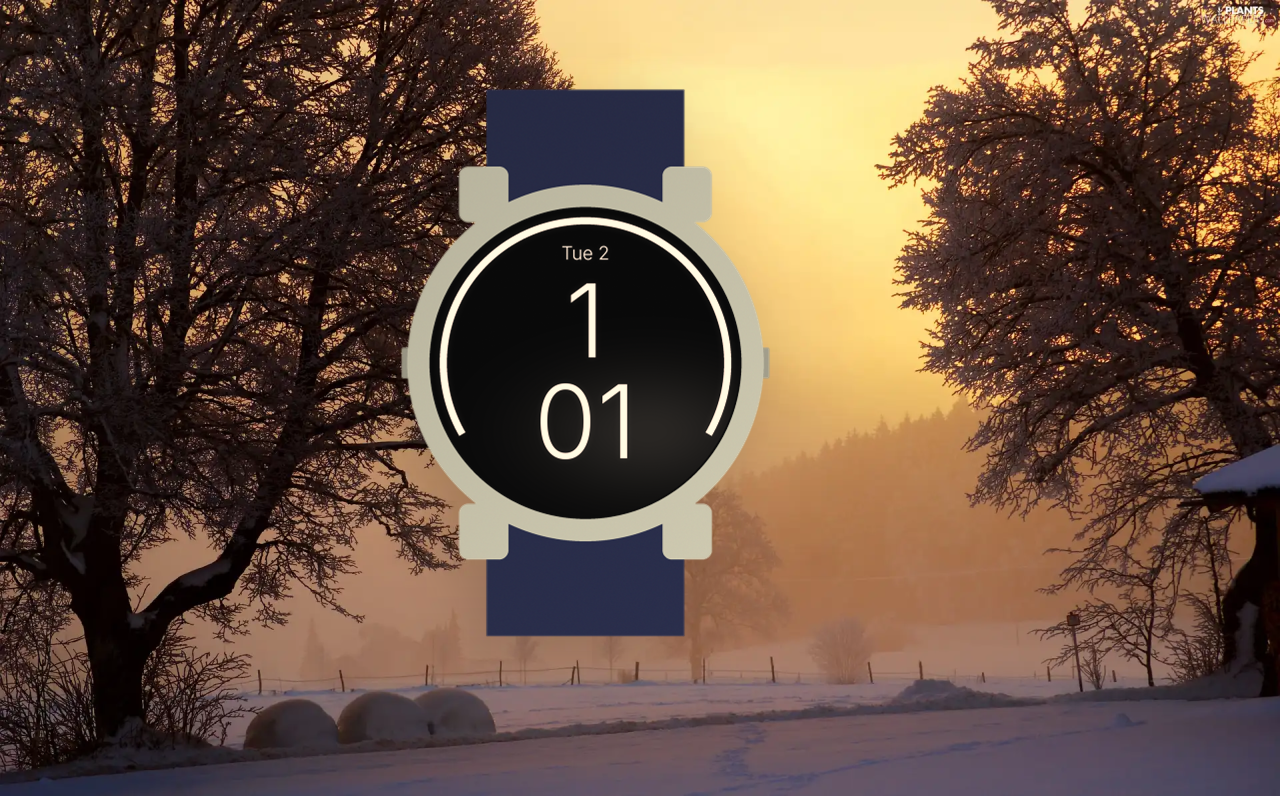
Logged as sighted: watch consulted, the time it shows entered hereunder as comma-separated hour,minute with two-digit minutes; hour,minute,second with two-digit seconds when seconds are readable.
1,01
